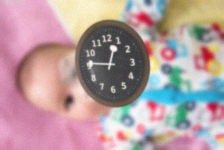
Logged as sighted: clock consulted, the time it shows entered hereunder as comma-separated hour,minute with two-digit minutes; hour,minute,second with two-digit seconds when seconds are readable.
12,46
